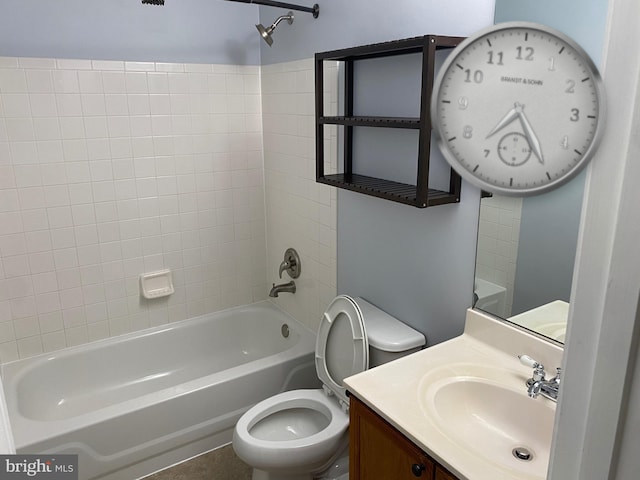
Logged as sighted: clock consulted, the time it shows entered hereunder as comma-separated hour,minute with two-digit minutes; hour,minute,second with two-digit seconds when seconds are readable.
7,25
